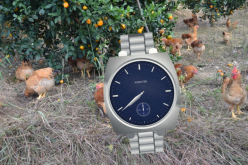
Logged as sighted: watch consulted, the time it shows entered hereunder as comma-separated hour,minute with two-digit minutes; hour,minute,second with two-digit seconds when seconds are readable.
7,39
